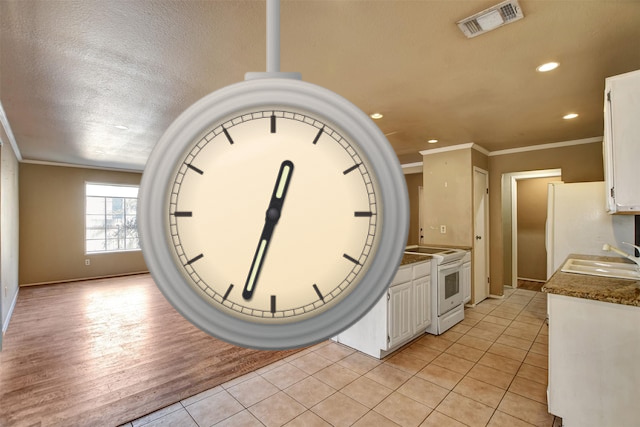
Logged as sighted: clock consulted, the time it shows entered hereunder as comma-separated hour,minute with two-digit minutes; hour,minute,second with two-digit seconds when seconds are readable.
12,33
